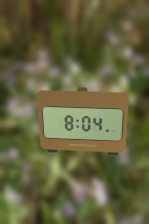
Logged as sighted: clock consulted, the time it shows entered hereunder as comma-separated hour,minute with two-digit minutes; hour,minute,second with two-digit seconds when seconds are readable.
8,04
